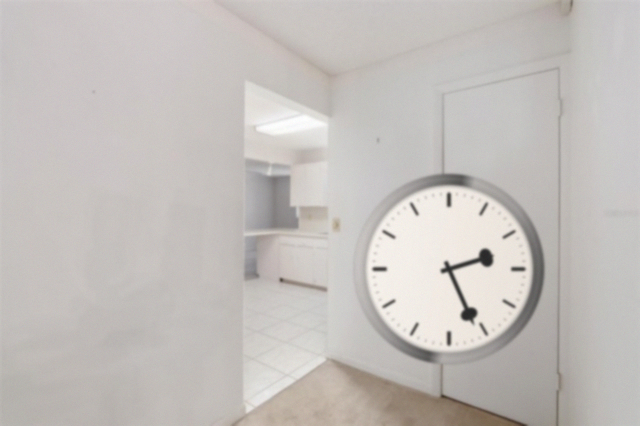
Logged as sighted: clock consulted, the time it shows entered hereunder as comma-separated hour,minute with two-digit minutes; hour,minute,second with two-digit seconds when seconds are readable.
2,26
